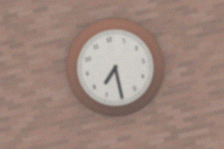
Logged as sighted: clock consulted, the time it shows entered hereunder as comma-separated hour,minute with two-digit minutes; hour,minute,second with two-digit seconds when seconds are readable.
7,30
